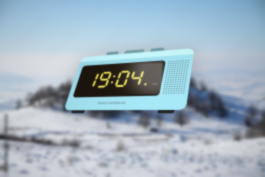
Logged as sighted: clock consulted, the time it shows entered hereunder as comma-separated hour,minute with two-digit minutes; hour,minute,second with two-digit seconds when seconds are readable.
19,04
